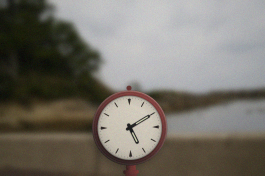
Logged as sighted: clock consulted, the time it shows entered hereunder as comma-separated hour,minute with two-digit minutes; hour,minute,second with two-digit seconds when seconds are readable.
5,10
